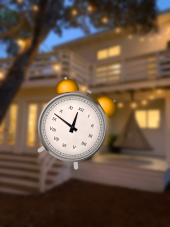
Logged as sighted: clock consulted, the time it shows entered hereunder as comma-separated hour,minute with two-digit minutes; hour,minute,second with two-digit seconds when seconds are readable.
11,47
